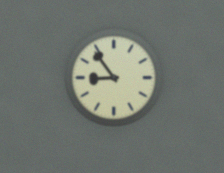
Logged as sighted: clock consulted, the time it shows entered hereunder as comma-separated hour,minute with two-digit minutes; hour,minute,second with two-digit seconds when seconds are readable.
8,54
